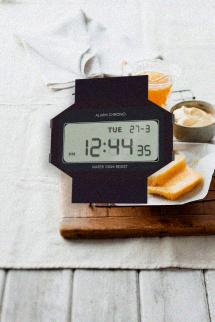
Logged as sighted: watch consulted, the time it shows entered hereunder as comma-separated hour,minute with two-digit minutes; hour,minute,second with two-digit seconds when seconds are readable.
12,44,35
